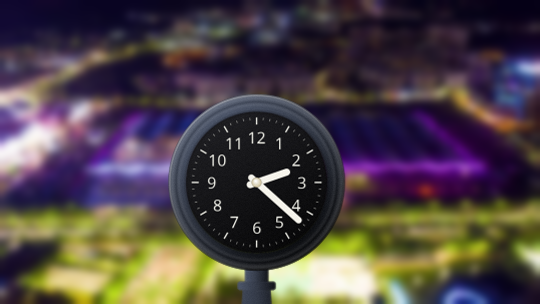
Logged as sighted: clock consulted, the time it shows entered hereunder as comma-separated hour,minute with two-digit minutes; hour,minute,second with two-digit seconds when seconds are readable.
2,22
